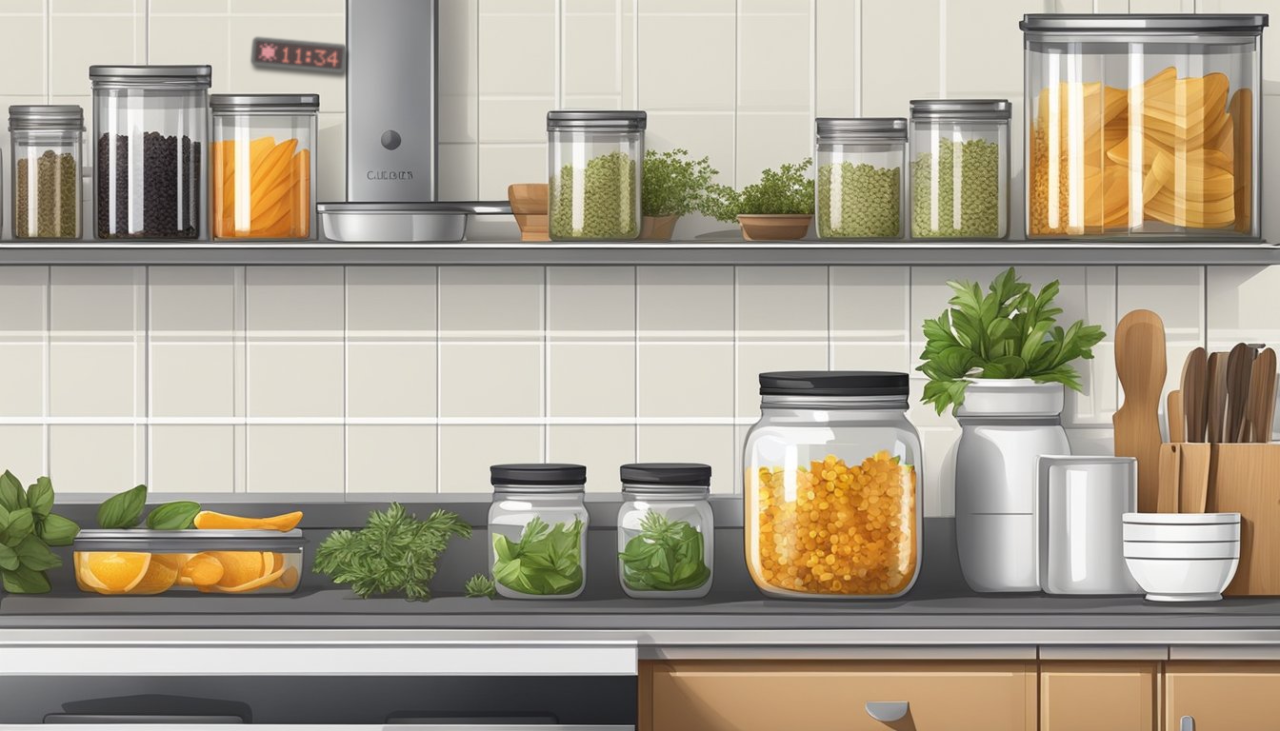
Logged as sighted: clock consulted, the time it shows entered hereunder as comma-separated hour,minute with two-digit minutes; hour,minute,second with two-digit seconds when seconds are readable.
11,34
